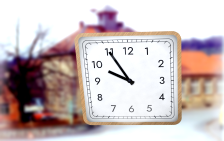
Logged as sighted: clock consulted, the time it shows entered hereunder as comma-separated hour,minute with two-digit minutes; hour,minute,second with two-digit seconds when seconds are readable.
9,55
